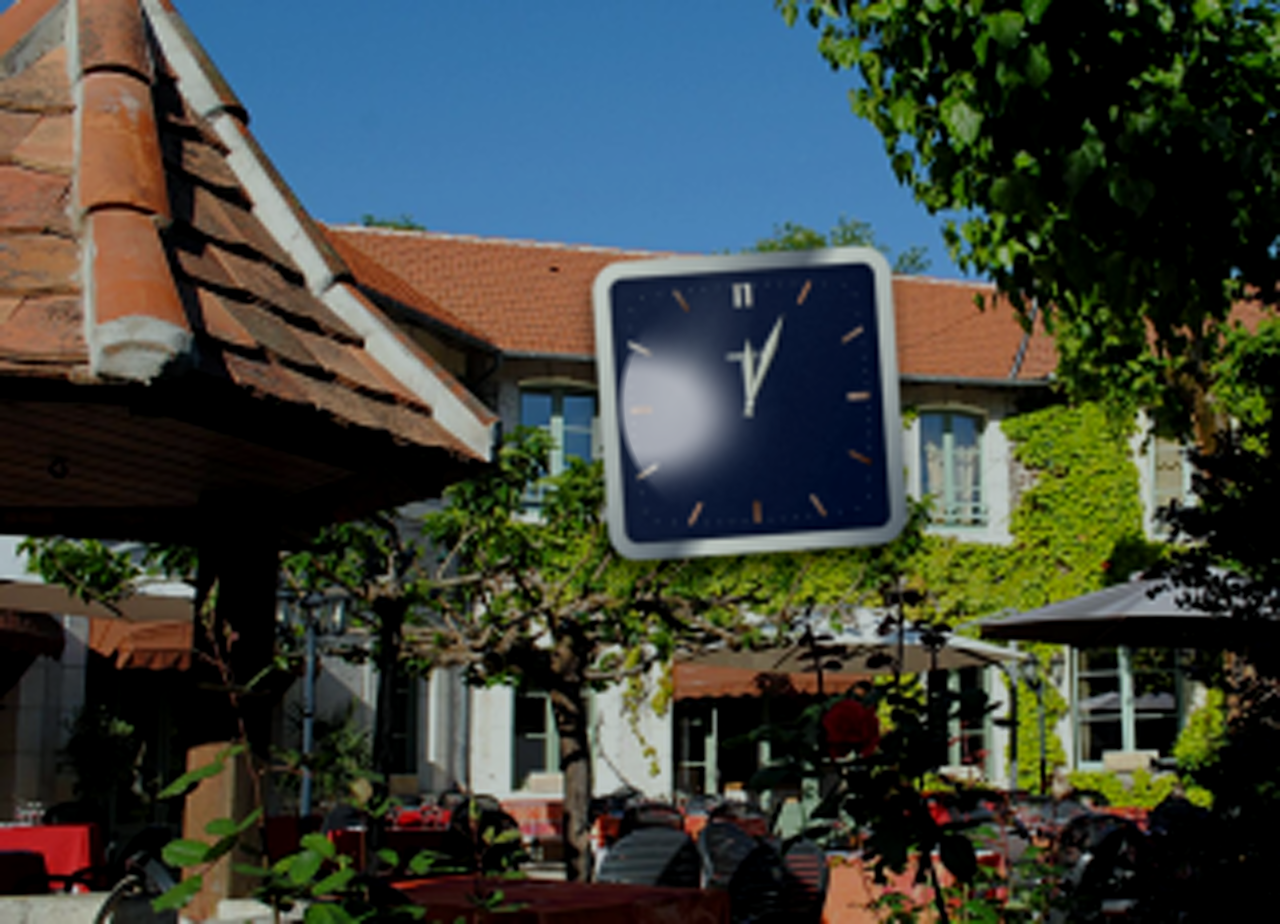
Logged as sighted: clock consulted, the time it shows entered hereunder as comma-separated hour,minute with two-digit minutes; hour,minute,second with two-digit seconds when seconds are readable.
12,04
